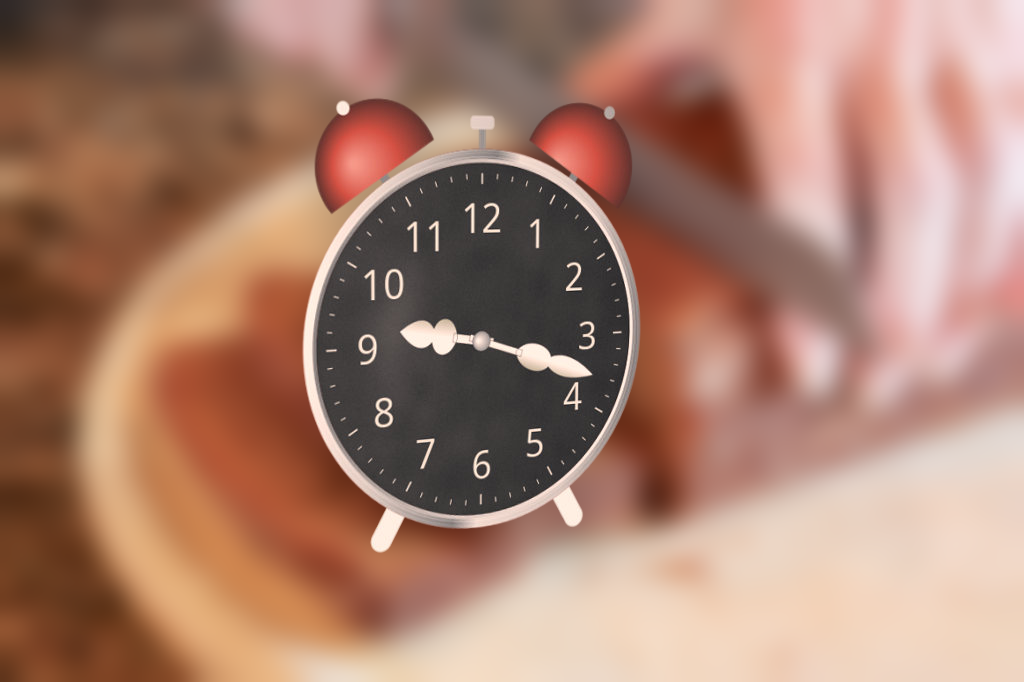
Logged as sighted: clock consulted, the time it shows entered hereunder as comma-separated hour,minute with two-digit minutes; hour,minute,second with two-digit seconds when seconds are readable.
9,18
